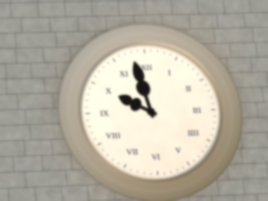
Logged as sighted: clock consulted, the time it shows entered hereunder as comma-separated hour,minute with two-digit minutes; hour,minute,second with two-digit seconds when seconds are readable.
9,58
